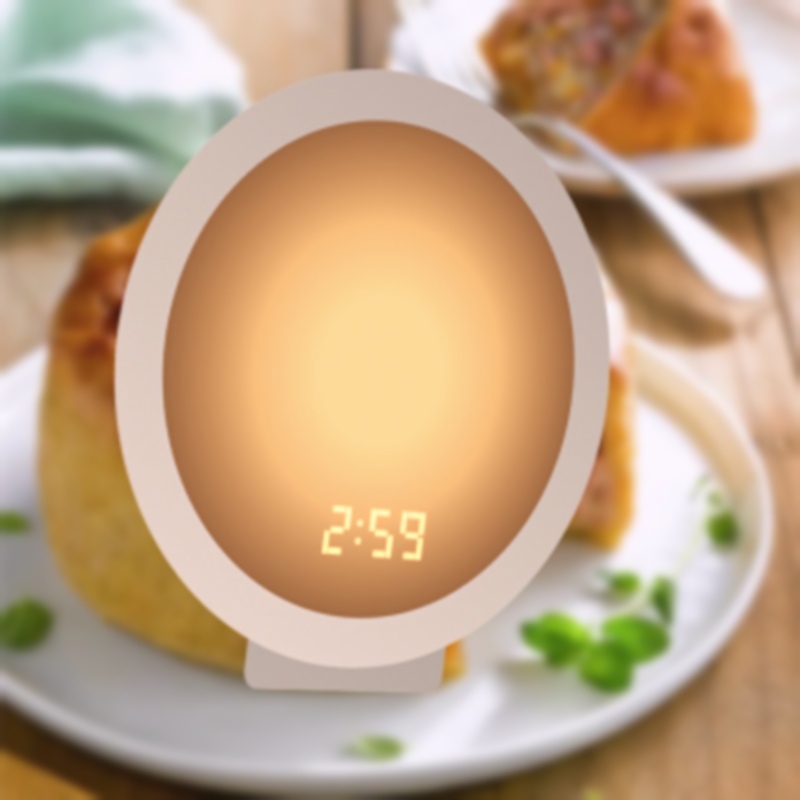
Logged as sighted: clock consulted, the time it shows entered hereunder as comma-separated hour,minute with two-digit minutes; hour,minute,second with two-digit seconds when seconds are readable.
2,59
